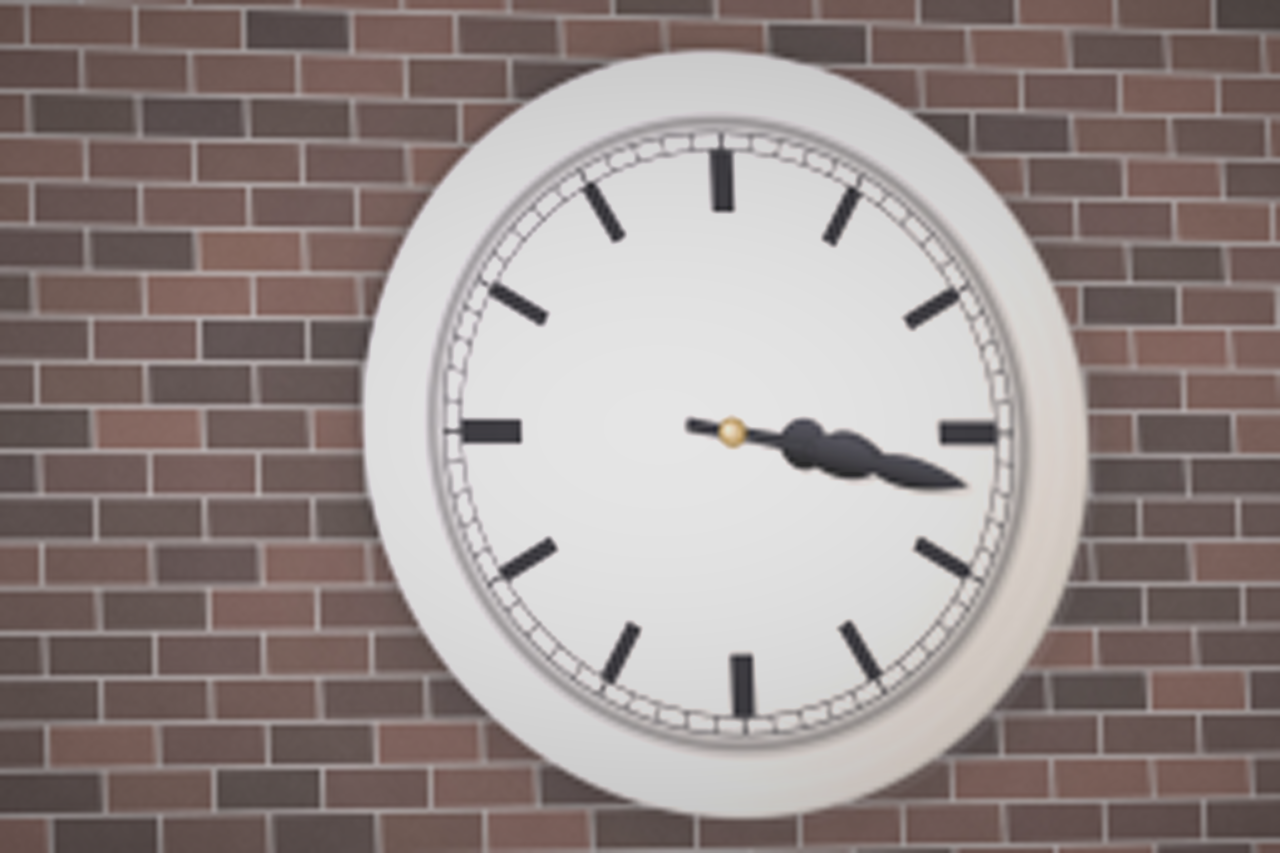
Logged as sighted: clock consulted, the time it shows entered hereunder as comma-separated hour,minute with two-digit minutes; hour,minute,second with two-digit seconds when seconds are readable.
3,17
